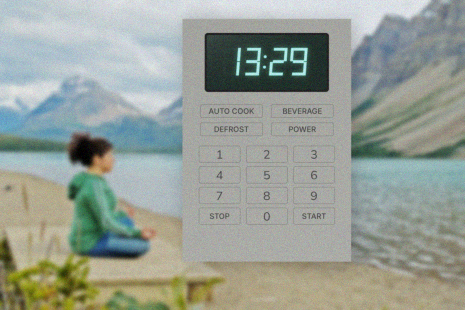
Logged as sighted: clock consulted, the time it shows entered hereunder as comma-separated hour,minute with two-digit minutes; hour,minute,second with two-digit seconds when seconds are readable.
13,29
